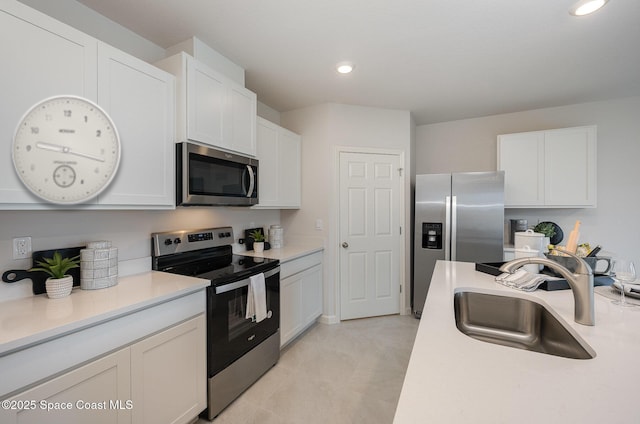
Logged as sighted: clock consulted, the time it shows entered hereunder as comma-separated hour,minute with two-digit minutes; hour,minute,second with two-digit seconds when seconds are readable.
9,17
